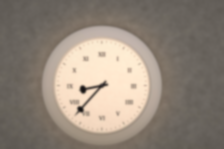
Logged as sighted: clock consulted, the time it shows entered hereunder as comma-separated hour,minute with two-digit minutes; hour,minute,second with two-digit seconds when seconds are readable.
8,37
